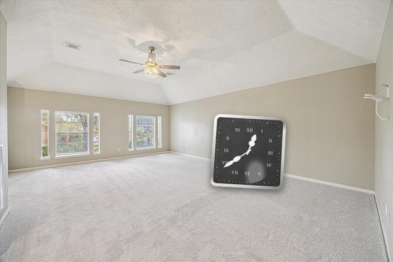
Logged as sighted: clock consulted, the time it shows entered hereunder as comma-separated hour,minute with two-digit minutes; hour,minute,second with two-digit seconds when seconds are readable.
12,39
